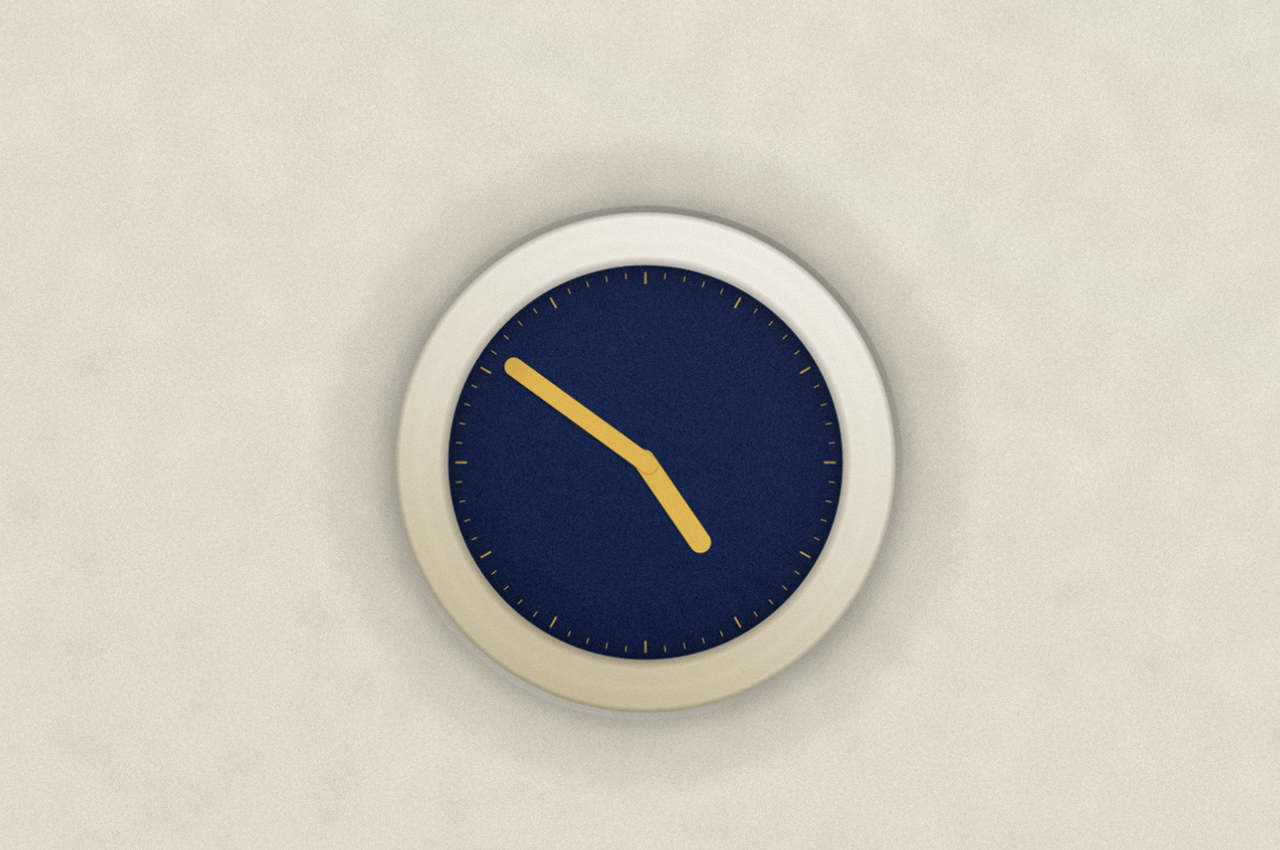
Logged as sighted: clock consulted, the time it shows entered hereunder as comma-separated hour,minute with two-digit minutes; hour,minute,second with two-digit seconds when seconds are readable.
4,51
